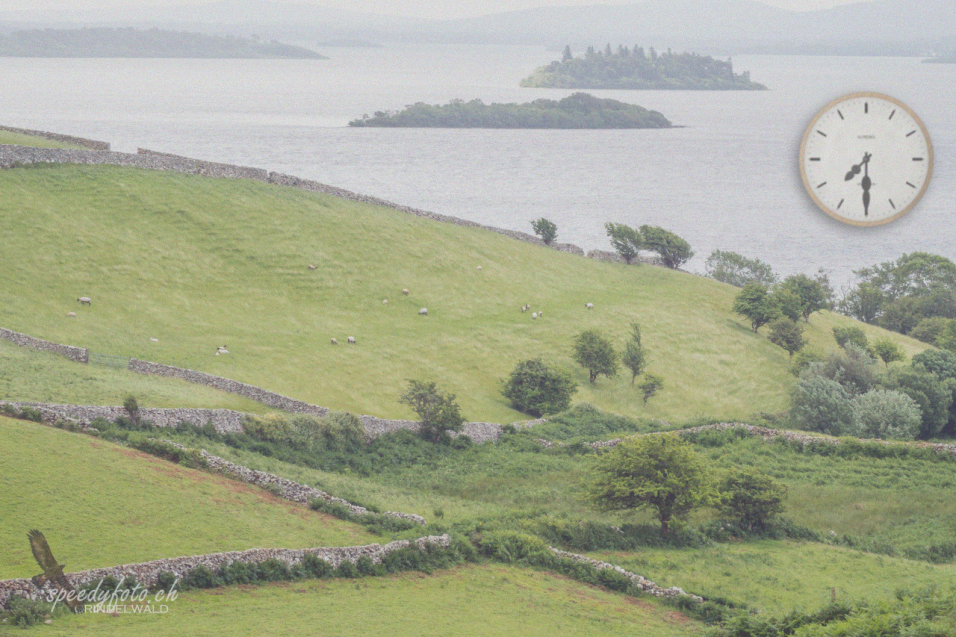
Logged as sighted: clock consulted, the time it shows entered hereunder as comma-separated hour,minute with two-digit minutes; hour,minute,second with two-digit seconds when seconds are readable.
7,30
